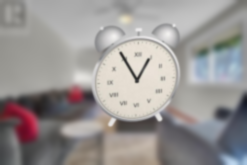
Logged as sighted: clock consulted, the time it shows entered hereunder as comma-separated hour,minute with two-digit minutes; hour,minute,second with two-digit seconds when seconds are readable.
12,55
